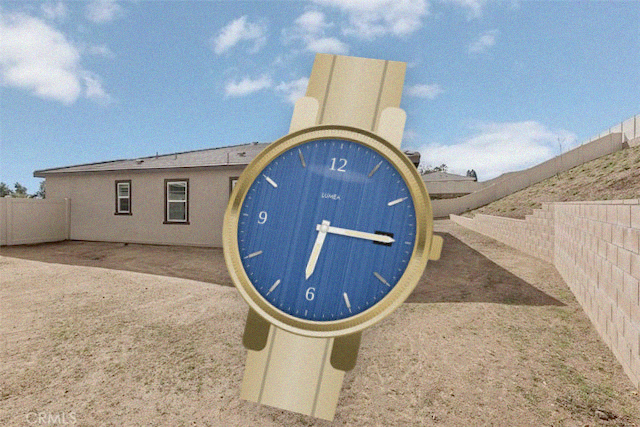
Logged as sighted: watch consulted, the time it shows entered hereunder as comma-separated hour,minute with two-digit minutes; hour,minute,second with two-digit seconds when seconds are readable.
6,15
